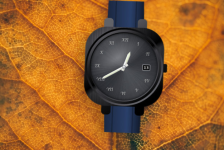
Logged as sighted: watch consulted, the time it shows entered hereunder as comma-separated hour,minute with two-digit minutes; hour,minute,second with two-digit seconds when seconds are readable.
12,40
